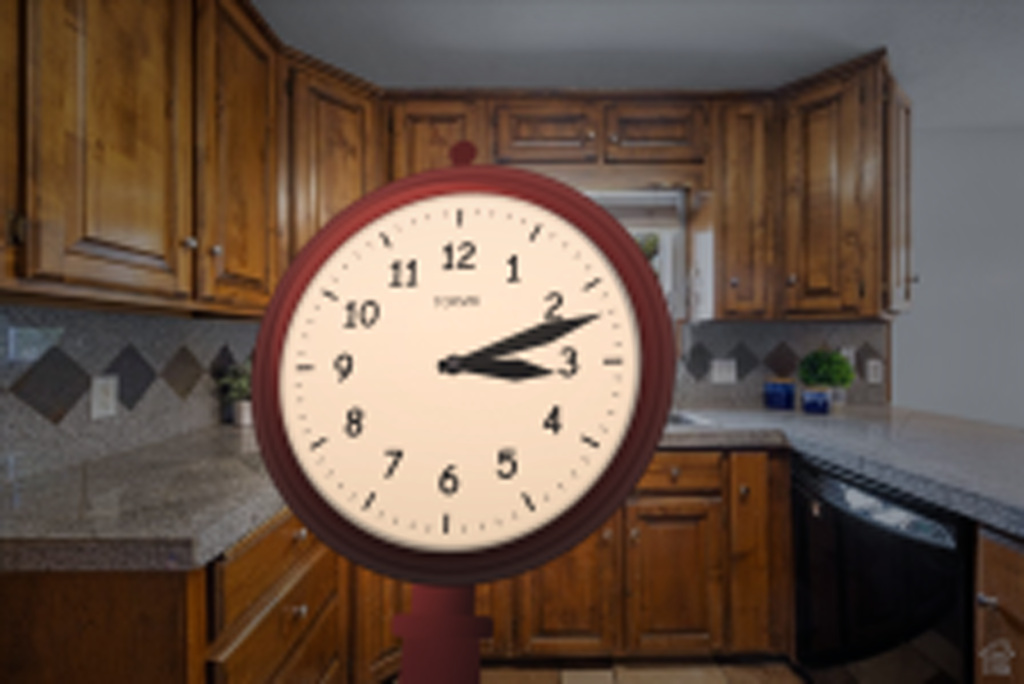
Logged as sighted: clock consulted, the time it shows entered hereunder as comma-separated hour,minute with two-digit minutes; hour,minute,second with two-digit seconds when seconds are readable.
3,12
